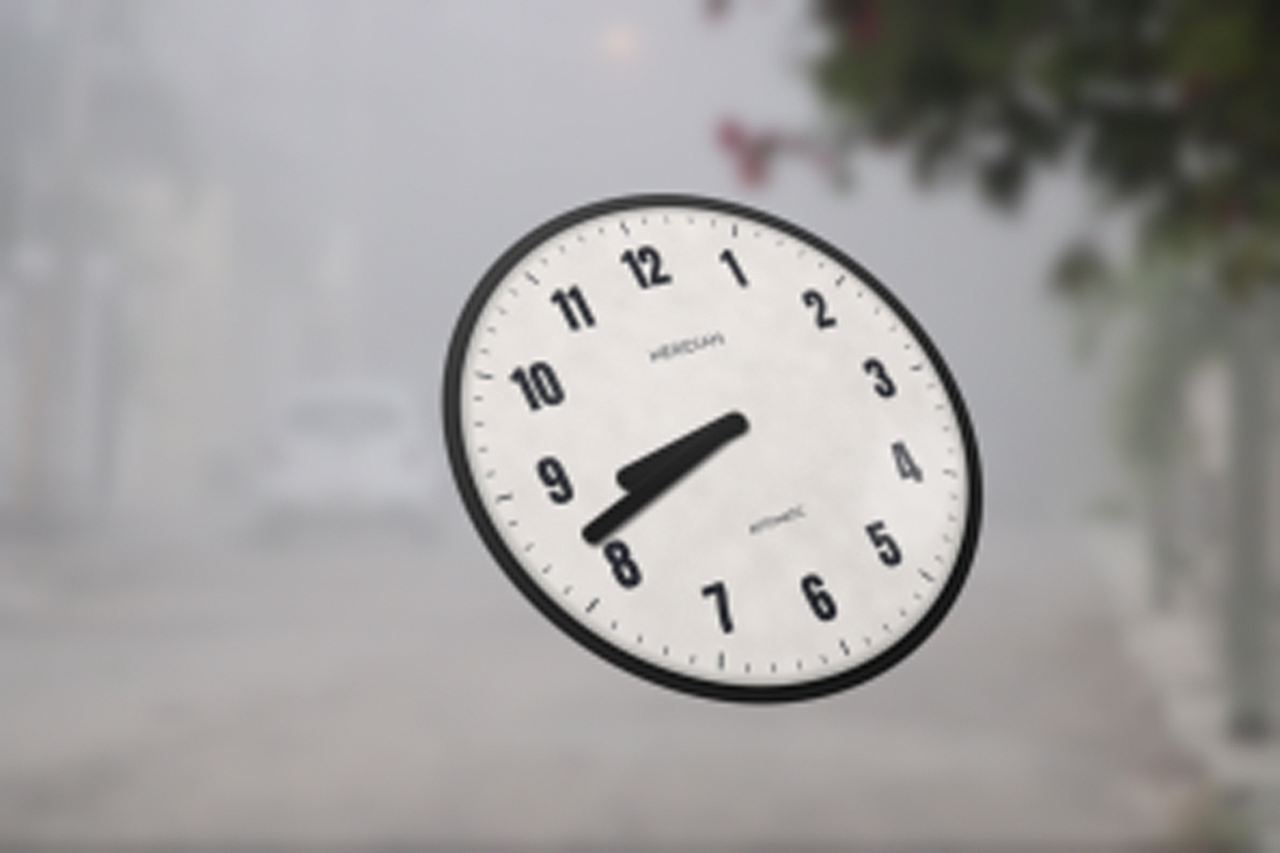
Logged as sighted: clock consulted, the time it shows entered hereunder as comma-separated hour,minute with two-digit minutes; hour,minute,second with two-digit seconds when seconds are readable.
8,42
